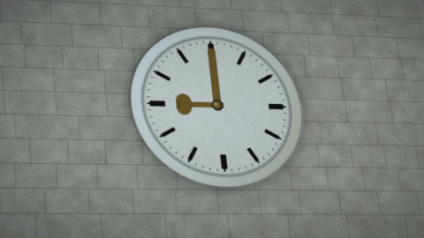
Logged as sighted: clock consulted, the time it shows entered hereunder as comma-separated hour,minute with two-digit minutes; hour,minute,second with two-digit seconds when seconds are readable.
9,00
